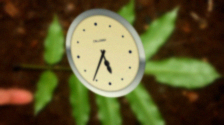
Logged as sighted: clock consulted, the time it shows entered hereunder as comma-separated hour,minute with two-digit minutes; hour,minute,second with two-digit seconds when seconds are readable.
5,36
